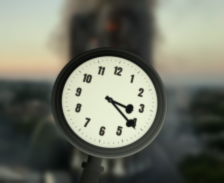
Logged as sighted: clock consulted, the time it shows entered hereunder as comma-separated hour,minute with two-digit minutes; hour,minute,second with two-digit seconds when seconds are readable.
3,21
